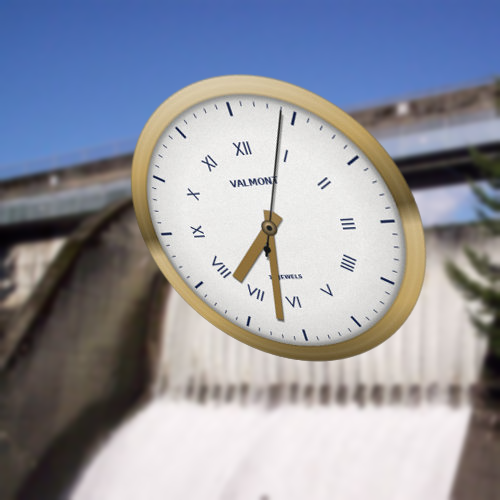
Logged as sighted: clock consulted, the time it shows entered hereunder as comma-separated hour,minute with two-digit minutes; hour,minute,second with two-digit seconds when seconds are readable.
7,32,04
